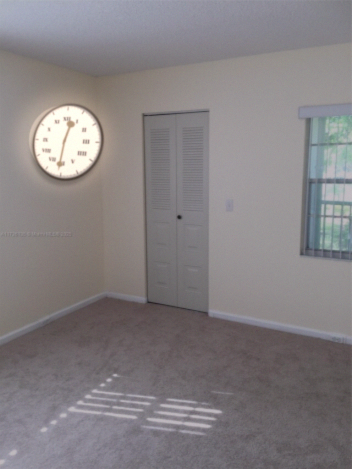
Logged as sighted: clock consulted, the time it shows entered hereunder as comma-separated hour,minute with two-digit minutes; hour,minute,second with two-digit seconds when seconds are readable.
12,31
